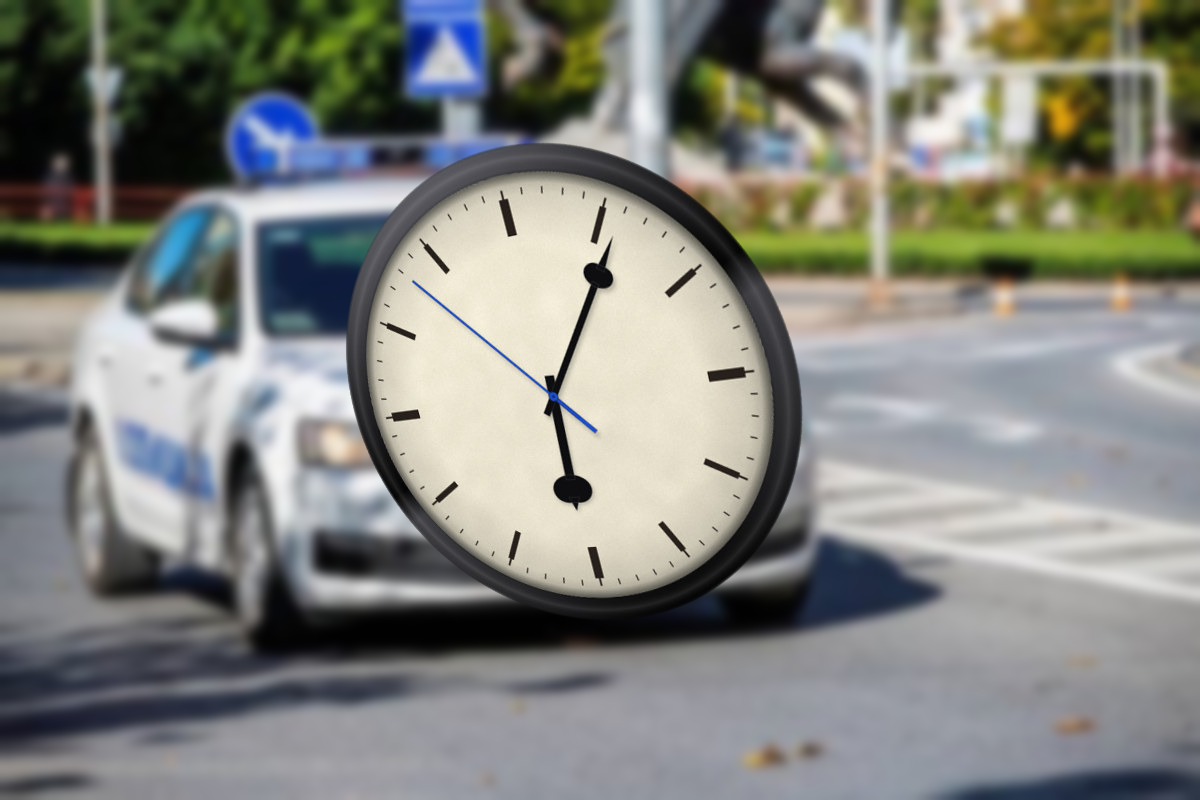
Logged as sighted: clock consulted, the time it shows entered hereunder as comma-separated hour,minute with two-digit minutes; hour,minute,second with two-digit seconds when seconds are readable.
6,05,53
